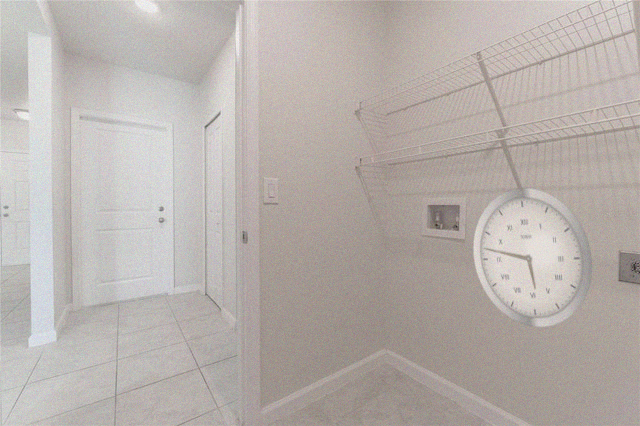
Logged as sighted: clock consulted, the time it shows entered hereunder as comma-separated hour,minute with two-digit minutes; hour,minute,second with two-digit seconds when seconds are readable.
5,47
